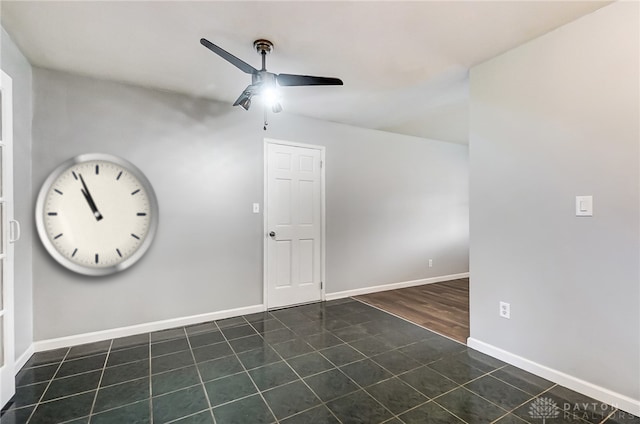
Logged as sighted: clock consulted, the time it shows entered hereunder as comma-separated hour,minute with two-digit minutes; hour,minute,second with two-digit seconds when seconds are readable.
10,56
